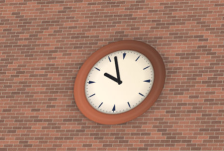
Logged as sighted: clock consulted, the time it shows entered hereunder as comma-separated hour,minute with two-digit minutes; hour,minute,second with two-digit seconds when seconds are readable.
9,57
